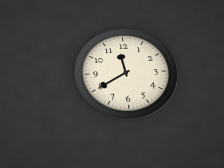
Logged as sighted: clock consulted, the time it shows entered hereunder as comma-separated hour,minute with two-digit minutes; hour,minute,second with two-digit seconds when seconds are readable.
11,40
